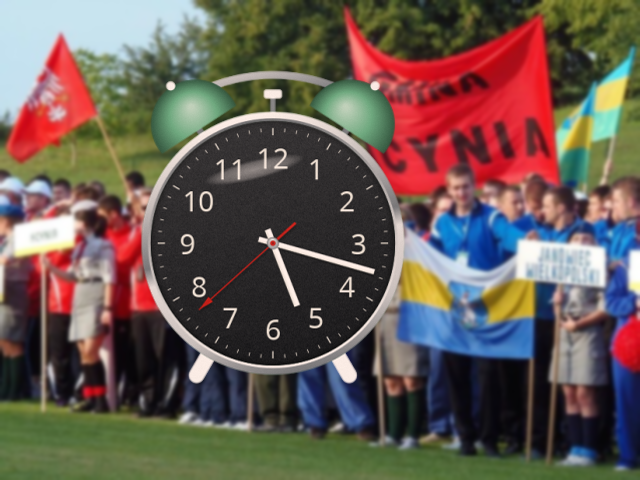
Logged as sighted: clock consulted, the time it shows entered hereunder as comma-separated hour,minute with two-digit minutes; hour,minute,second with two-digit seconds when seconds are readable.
5,17,38
